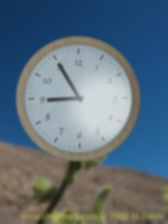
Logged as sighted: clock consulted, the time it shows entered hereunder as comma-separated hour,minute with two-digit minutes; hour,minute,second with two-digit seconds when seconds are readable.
8,55
